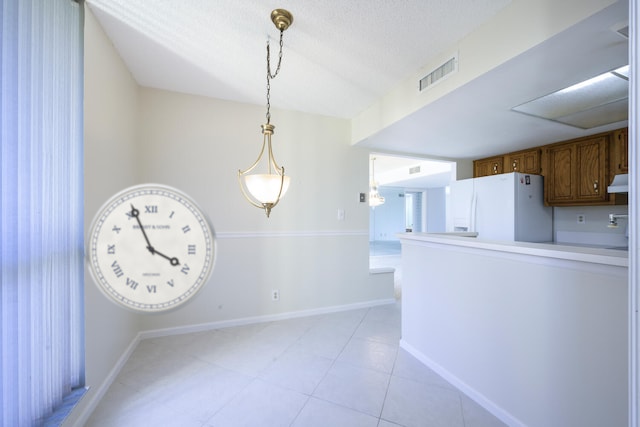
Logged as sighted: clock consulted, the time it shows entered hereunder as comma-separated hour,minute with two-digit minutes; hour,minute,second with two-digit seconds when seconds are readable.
3,56
